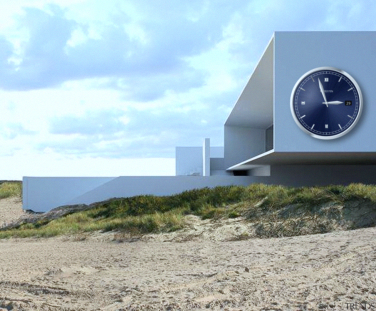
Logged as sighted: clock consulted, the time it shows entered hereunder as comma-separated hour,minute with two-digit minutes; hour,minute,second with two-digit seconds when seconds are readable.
2,57
